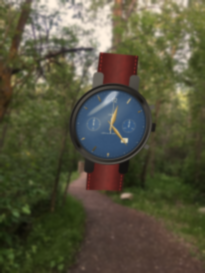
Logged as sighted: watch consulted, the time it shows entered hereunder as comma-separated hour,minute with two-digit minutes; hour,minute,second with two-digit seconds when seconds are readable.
12,23
